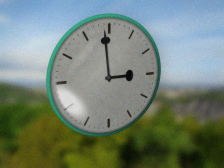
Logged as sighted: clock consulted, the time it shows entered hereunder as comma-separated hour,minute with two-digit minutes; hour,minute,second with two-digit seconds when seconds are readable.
2,59
